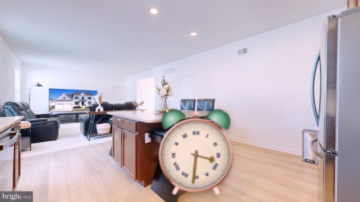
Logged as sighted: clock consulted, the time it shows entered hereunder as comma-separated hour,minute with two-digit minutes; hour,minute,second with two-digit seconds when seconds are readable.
3,31
